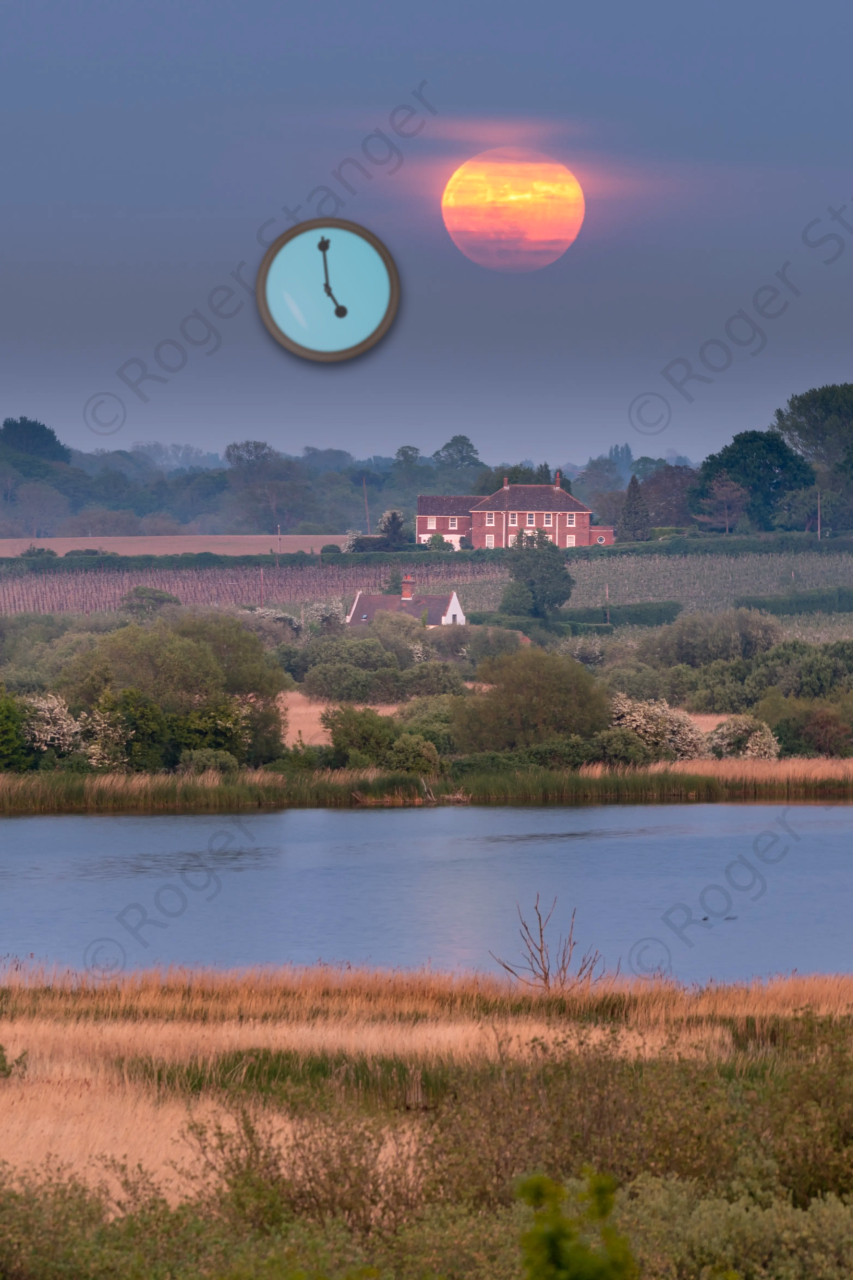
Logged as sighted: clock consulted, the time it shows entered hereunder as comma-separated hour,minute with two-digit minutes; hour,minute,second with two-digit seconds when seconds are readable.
4,59
